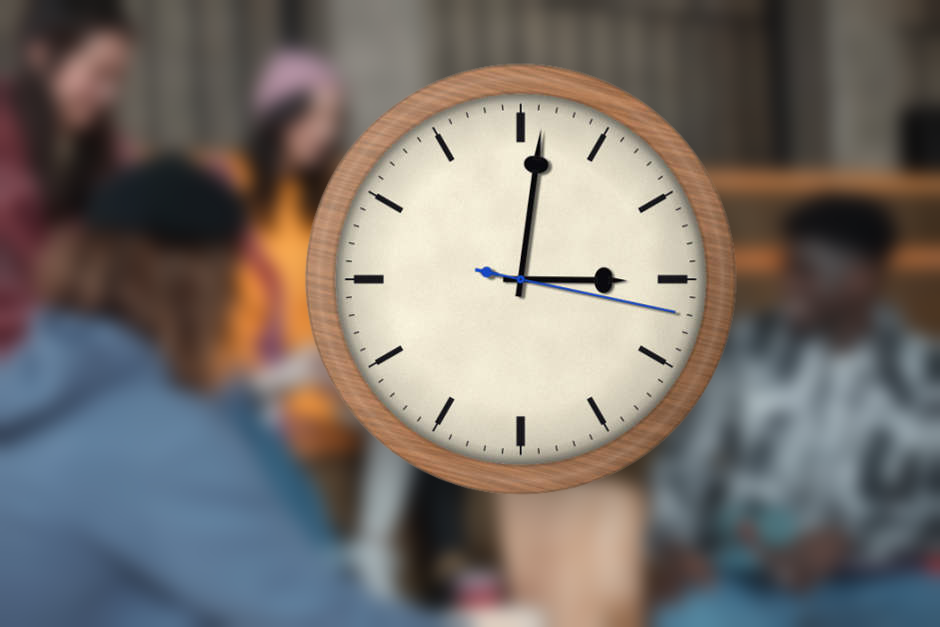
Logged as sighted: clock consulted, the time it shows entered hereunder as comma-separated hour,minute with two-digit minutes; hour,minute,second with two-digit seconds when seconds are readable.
3,01,17
